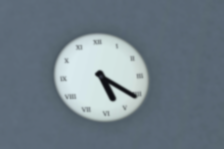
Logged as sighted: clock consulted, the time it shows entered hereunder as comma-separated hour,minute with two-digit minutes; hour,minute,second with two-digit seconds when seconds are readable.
5,21
